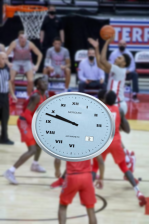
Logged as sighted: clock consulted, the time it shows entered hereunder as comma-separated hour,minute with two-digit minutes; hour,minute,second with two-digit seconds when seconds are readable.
9,48
